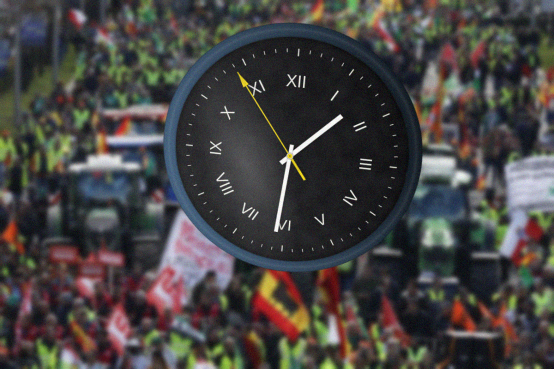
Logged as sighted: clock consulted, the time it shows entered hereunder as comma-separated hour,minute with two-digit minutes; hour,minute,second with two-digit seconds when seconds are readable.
1,30,54
